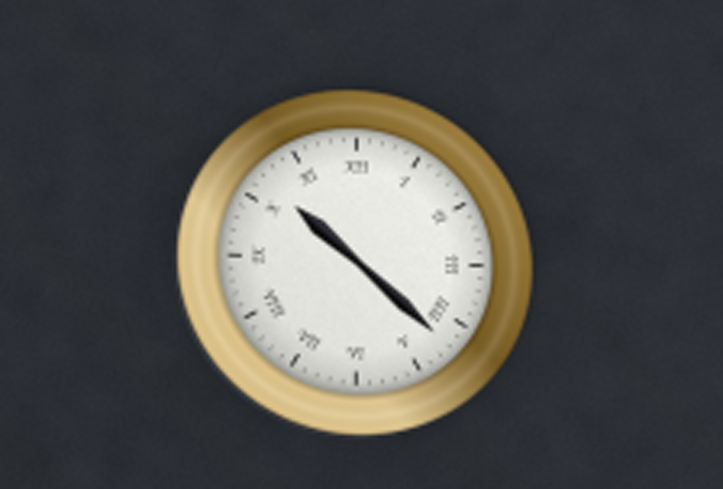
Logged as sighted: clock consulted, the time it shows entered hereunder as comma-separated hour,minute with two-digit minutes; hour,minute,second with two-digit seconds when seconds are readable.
10,22
